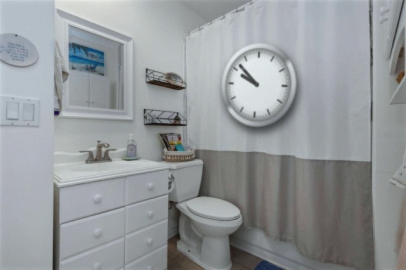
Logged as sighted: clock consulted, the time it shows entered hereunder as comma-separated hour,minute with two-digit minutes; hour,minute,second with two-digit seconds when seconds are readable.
9,52
